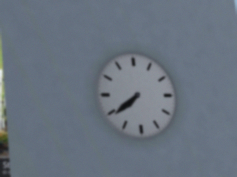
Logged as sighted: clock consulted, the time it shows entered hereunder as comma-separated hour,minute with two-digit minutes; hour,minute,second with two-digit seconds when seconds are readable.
7,39
